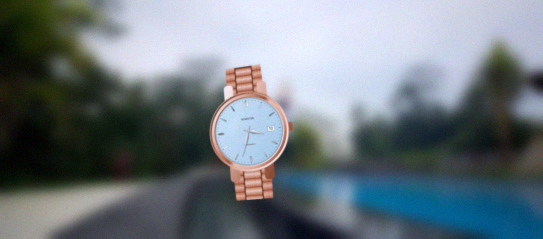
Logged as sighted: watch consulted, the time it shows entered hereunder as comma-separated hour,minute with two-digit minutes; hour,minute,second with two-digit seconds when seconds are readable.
3,33
